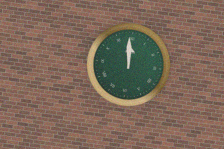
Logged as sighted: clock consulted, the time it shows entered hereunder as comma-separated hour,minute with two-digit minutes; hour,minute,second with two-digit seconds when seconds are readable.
11,59
